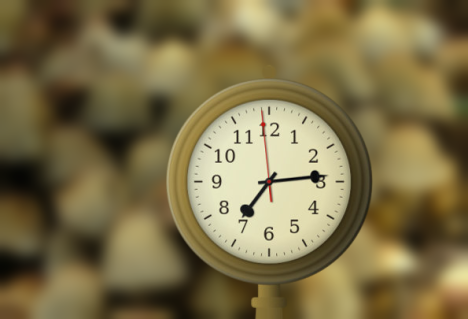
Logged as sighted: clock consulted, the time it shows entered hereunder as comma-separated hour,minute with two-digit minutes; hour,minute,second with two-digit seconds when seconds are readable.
7,13,59
